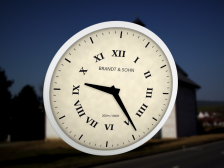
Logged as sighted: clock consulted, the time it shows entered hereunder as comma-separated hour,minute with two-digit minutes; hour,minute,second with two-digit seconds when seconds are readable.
9,24
